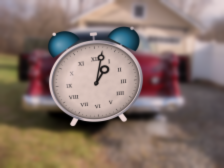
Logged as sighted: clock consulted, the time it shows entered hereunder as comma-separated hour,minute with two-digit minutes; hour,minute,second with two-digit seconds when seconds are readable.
1,02
